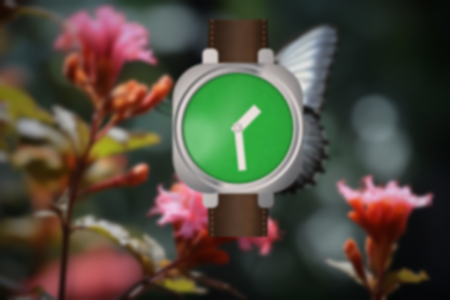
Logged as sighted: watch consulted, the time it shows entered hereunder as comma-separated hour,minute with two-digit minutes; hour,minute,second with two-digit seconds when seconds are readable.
1,29
